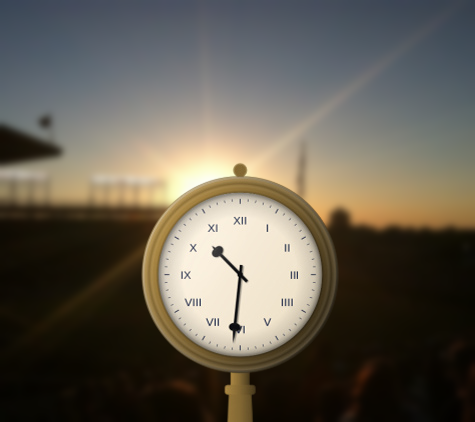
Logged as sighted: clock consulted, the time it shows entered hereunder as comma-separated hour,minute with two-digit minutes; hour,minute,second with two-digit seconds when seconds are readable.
10,31
